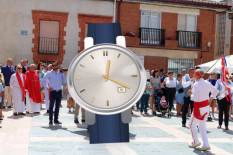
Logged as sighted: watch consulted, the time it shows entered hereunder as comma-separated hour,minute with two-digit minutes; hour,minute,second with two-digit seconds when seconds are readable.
12,20
